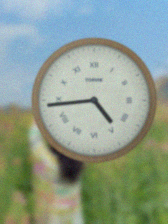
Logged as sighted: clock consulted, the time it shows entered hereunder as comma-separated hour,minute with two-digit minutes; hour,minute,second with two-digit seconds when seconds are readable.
4,44
